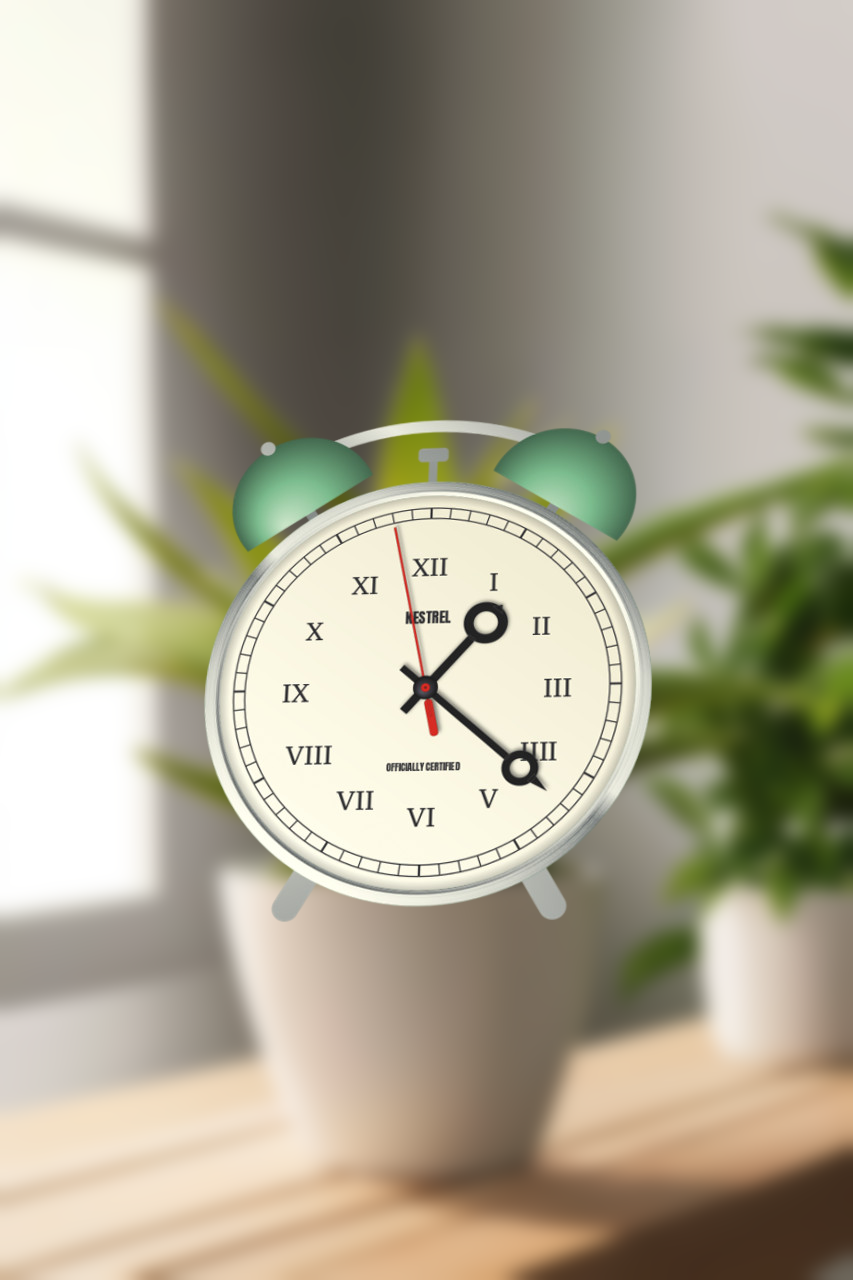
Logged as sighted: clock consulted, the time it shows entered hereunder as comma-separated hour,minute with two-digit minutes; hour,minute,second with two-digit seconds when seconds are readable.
1,21,58
